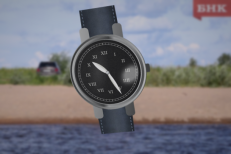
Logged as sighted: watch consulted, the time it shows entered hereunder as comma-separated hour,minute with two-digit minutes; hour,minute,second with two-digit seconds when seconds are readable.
10,26
